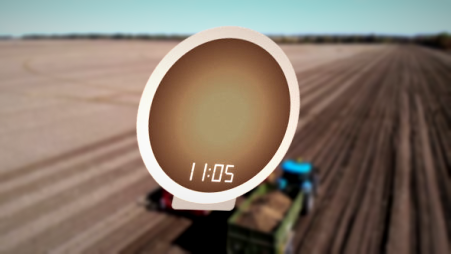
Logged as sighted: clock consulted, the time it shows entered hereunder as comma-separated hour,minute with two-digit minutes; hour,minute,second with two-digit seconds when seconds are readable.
11,05
